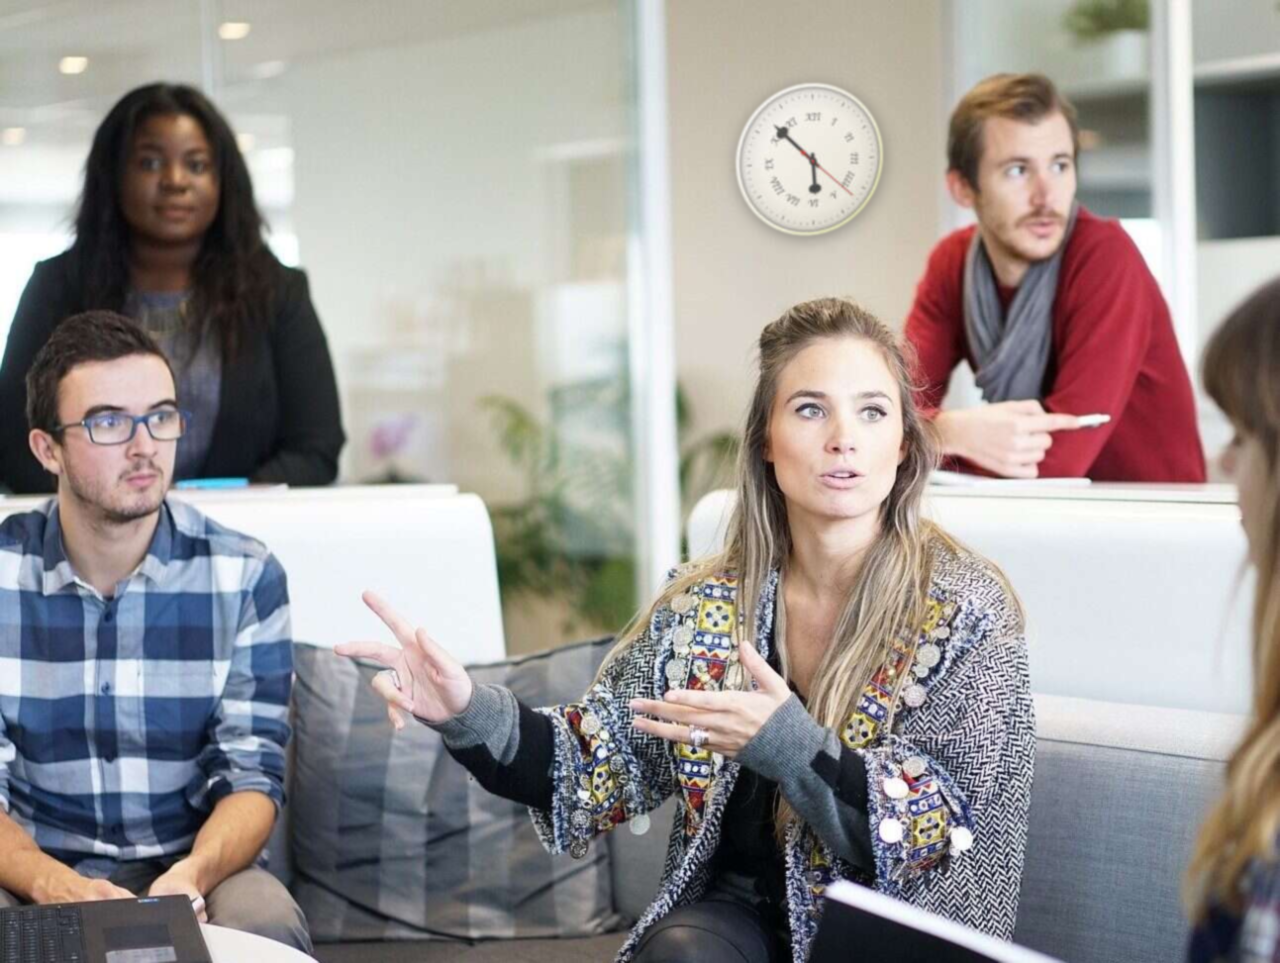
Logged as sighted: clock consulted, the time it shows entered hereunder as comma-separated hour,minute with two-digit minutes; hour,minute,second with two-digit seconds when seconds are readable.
5,52,22
